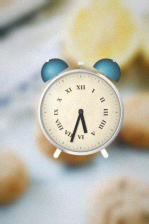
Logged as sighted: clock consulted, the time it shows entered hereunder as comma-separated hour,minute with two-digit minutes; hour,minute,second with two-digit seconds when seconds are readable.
5,33
